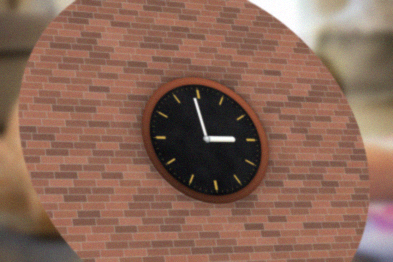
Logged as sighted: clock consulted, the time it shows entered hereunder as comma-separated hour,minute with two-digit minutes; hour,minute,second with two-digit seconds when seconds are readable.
2,59
